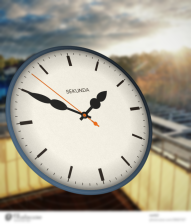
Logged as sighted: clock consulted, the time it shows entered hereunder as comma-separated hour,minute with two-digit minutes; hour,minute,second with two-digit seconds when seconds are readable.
1,49,53
